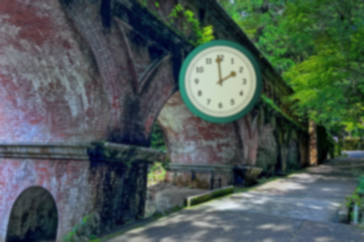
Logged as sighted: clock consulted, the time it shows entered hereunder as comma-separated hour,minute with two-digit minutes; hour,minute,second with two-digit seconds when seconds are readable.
1,59
